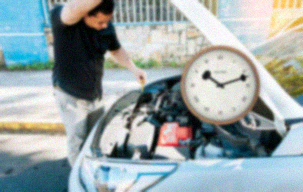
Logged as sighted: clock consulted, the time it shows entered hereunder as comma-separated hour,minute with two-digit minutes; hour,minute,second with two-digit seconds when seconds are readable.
10,12
